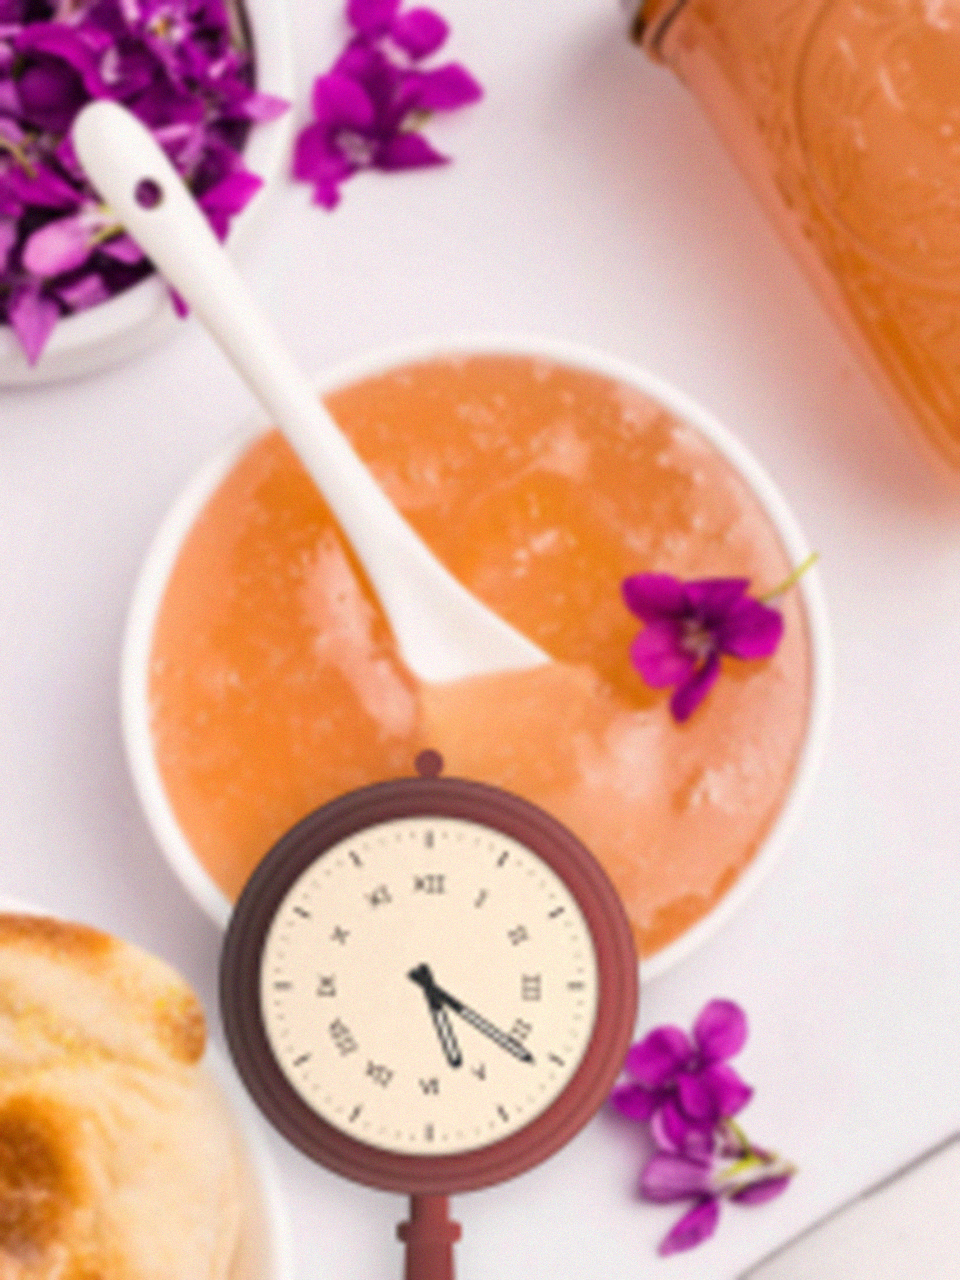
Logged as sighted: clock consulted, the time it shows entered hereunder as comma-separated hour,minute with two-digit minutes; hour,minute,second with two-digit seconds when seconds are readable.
5,21
